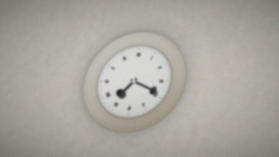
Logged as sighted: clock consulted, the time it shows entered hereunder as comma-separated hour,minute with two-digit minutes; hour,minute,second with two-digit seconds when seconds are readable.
7,19
